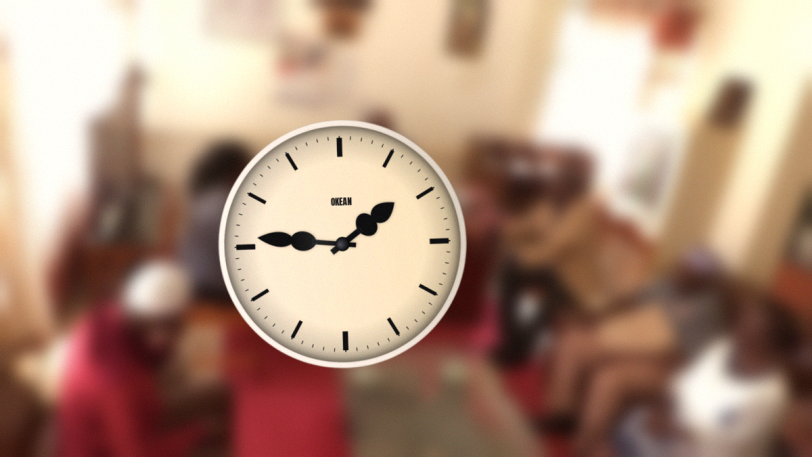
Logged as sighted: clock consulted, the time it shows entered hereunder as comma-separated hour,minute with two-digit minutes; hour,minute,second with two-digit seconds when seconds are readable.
1,46
